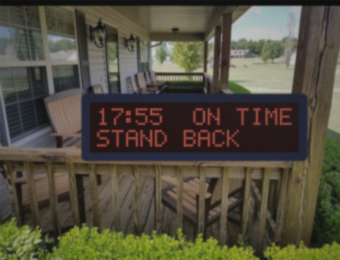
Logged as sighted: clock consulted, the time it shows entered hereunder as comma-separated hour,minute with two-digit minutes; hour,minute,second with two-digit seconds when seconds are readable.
17,55
